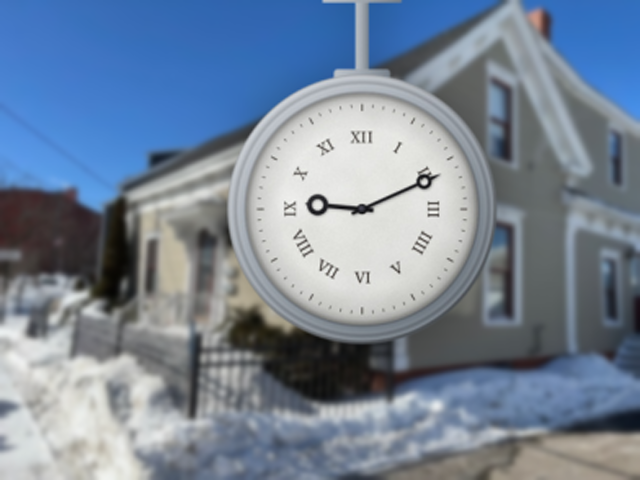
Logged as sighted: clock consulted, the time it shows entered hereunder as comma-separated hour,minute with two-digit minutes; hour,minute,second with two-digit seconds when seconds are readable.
9,11
